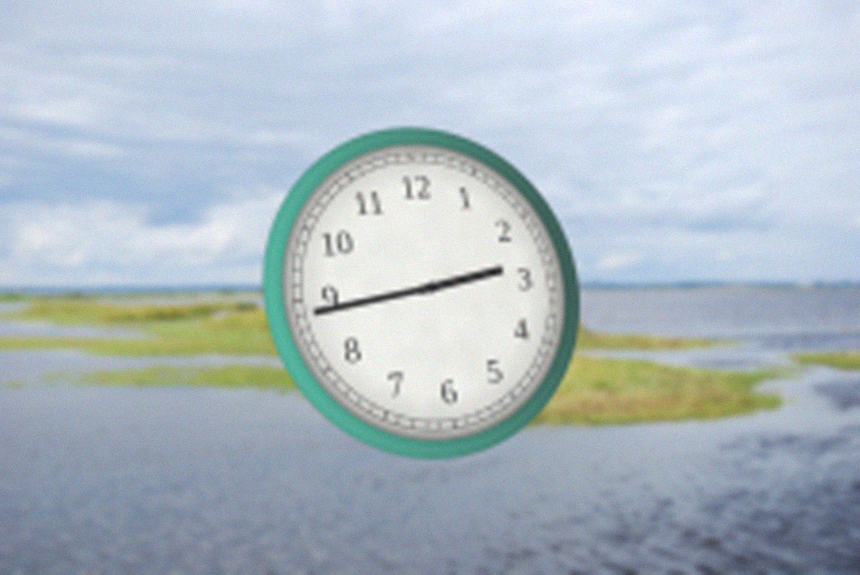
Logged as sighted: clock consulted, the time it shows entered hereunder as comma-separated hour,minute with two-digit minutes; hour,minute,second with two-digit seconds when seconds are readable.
2,44
